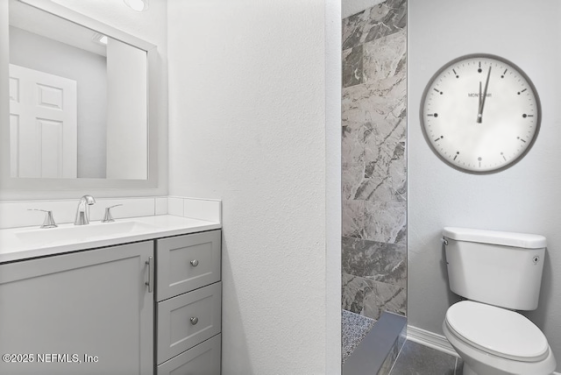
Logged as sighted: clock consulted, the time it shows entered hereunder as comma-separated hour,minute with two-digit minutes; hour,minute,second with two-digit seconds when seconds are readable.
12,02
